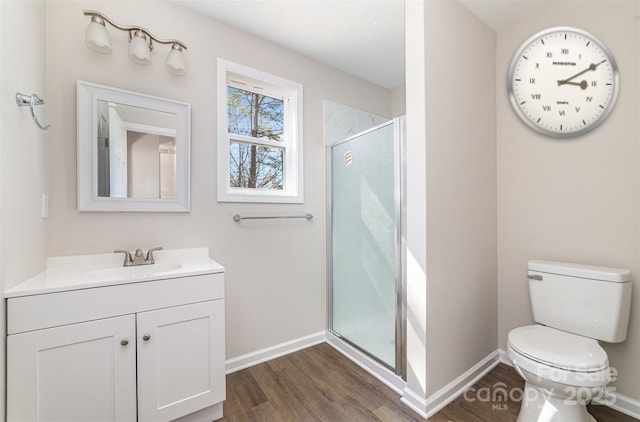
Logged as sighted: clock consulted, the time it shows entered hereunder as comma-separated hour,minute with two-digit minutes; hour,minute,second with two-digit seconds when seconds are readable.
3,10
